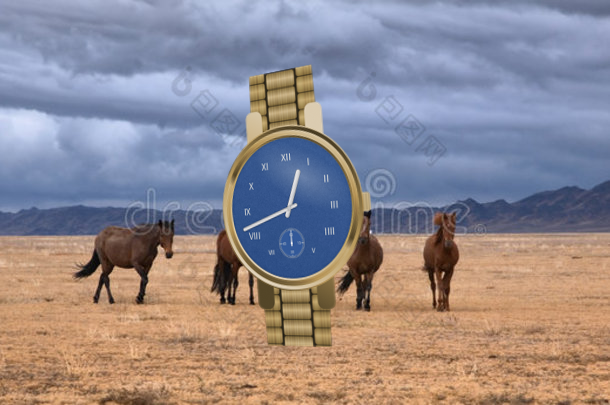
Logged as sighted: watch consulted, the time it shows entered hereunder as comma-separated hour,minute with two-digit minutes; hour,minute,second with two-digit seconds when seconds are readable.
12,42
